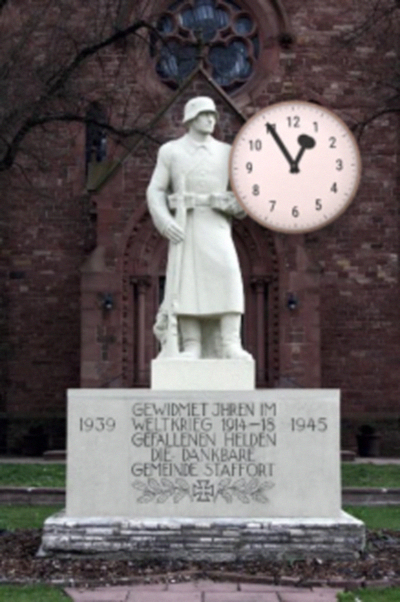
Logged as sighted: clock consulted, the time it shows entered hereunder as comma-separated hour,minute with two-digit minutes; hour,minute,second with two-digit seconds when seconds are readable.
12,55
